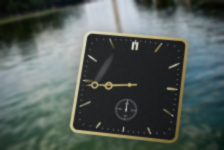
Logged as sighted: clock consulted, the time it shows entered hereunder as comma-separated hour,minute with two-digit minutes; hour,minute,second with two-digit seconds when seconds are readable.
8,44
